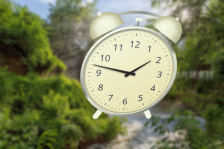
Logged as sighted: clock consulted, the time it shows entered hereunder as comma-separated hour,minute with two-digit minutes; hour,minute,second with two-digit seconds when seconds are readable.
1,47
